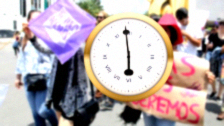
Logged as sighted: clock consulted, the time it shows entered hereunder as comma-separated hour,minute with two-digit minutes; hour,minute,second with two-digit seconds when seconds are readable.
5,59
